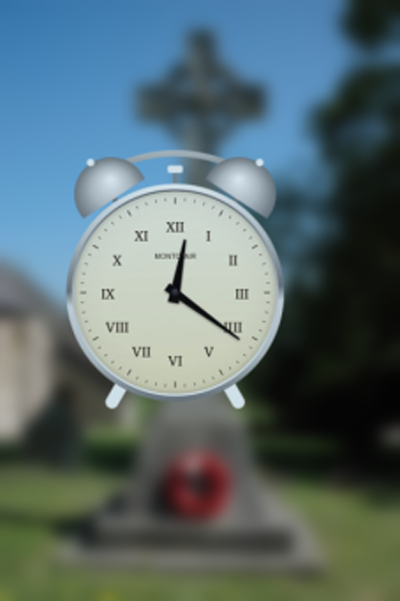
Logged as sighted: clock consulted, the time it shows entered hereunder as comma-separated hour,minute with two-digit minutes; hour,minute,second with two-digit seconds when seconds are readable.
12,21
